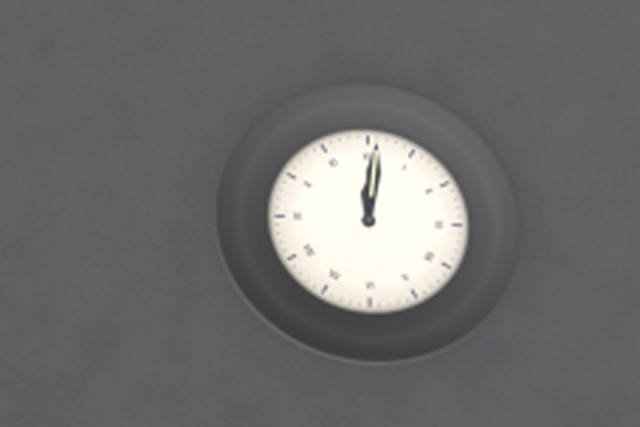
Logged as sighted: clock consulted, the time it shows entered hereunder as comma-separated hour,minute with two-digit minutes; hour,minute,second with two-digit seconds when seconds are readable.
12,01
